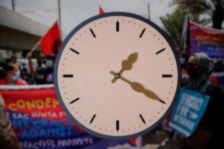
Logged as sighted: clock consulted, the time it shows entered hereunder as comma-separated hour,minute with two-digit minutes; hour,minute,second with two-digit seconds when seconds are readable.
1,20
